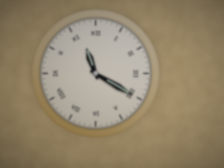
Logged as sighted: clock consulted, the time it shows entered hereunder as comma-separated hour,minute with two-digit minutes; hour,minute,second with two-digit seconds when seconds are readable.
11,20
